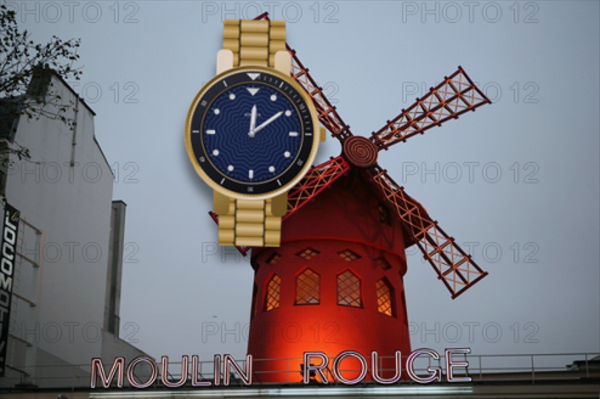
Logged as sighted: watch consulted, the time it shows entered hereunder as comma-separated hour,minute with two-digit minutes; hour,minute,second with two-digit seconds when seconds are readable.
12,09
